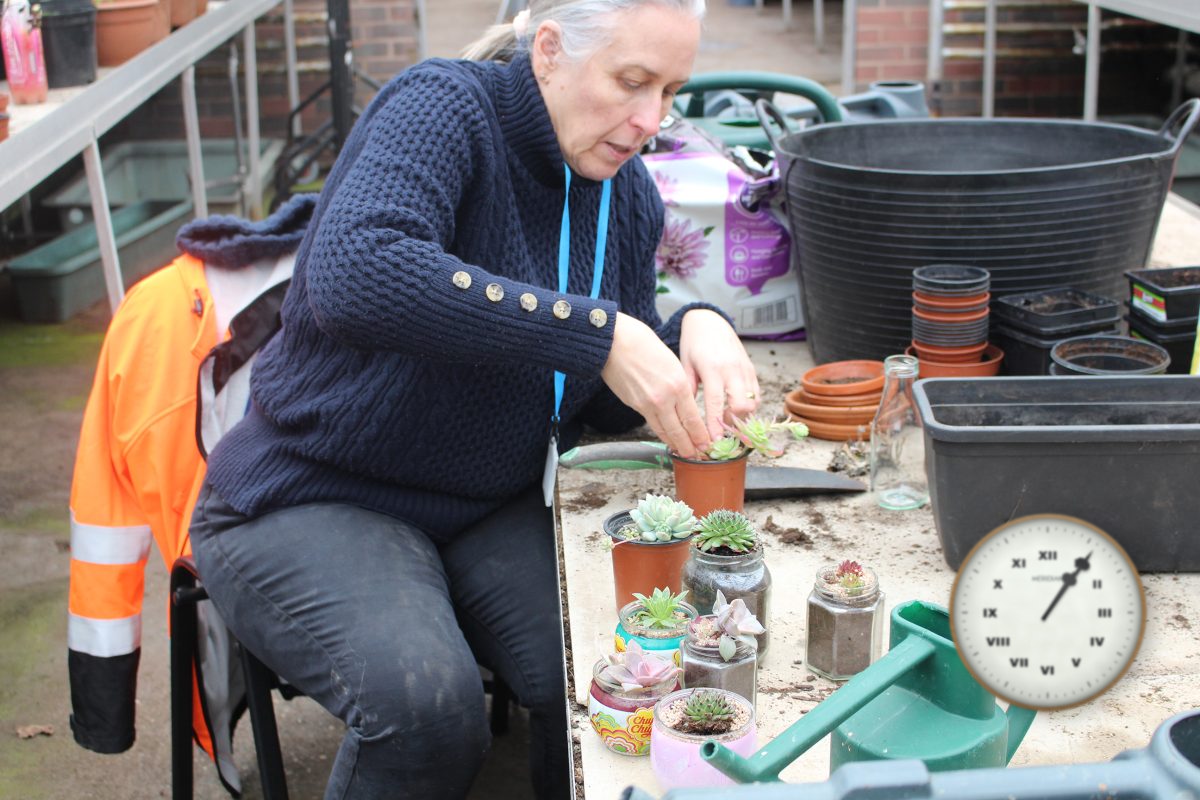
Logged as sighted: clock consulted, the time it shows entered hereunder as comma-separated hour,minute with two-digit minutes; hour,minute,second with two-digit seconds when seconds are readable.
1,06
